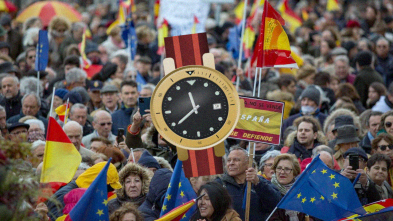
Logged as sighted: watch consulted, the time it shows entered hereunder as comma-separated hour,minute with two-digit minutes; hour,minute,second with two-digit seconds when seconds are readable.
11,39
